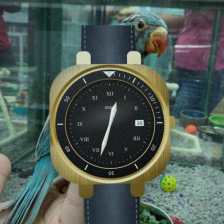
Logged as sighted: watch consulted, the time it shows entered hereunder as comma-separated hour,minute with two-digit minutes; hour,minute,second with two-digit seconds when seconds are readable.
12,33
